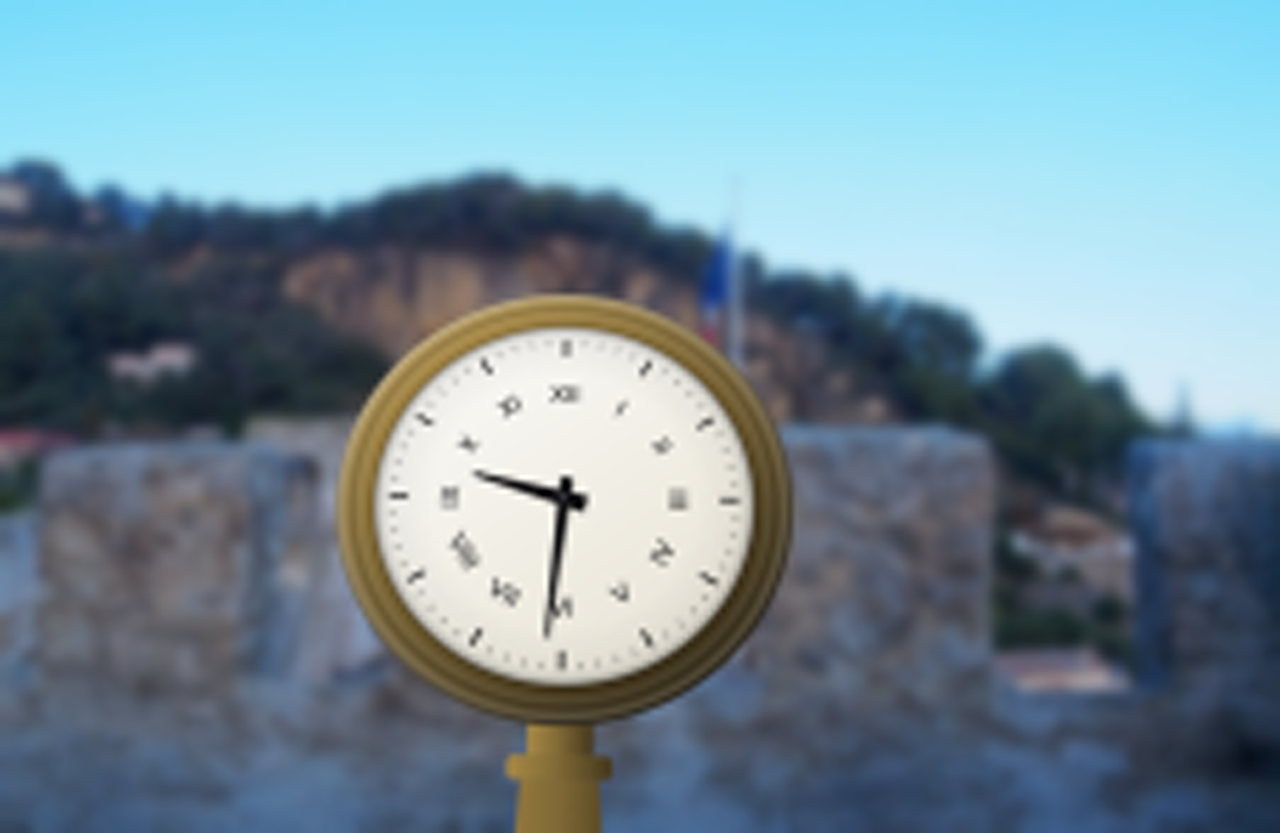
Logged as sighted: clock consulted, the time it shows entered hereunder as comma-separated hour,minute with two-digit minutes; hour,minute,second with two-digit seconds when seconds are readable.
9,31
